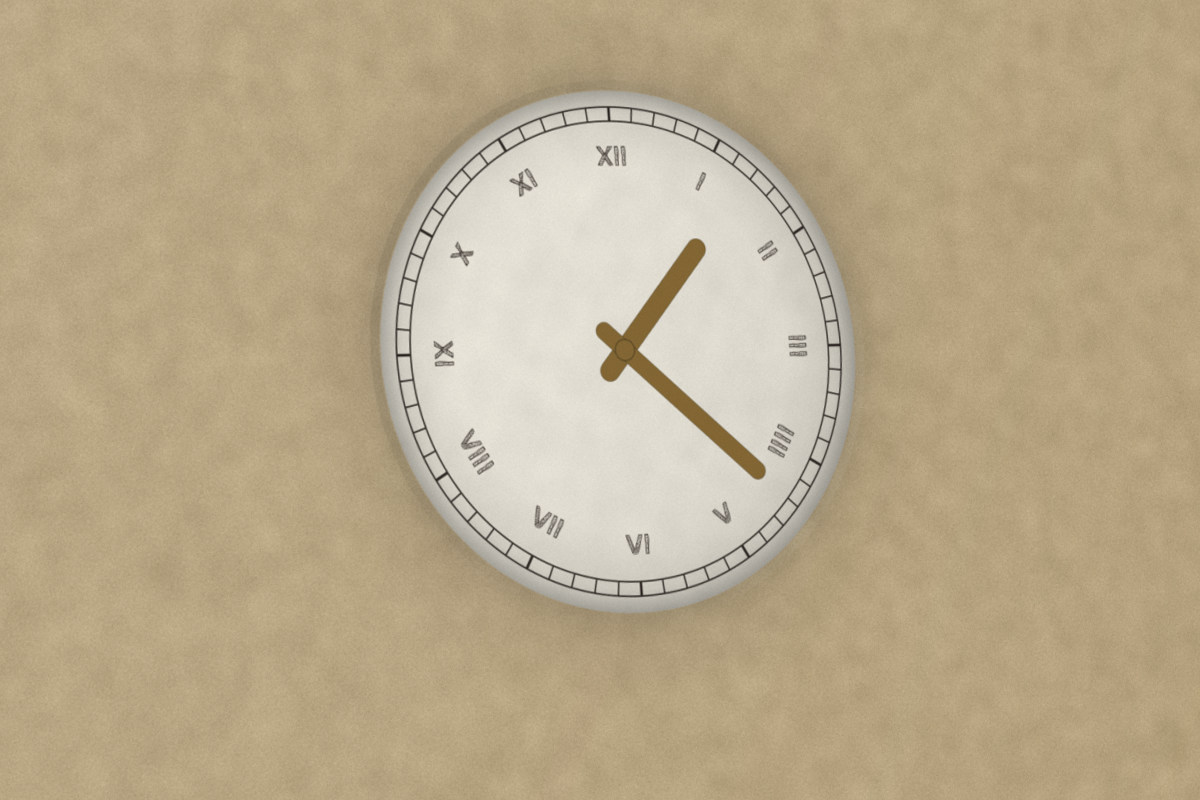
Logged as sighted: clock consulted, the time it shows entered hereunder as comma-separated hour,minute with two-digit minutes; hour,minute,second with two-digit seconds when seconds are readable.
1,22
